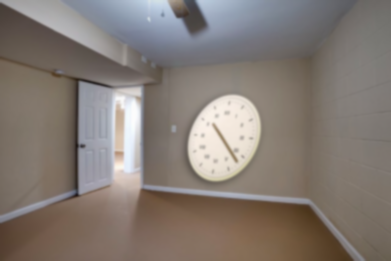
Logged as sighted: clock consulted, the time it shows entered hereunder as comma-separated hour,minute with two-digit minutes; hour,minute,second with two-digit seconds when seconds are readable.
10,22
